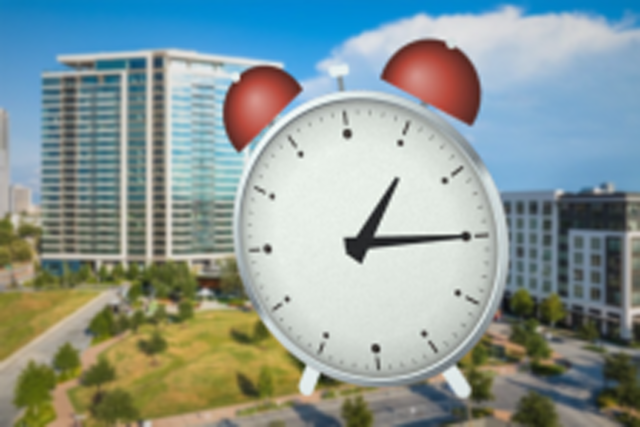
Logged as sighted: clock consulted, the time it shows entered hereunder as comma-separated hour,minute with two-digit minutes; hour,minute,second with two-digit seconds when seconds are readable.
1,15
